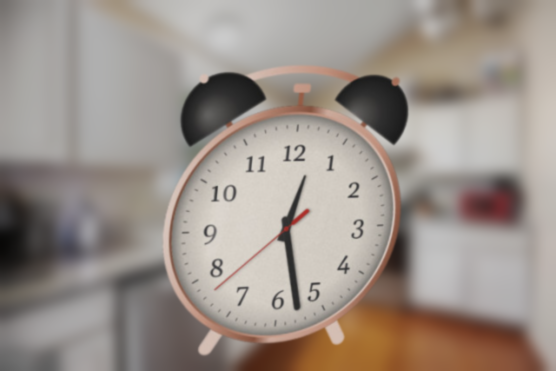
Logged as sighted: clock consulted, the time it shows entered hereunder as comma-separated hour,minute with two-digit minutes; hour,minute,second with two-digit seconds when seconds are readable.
12,27,38
